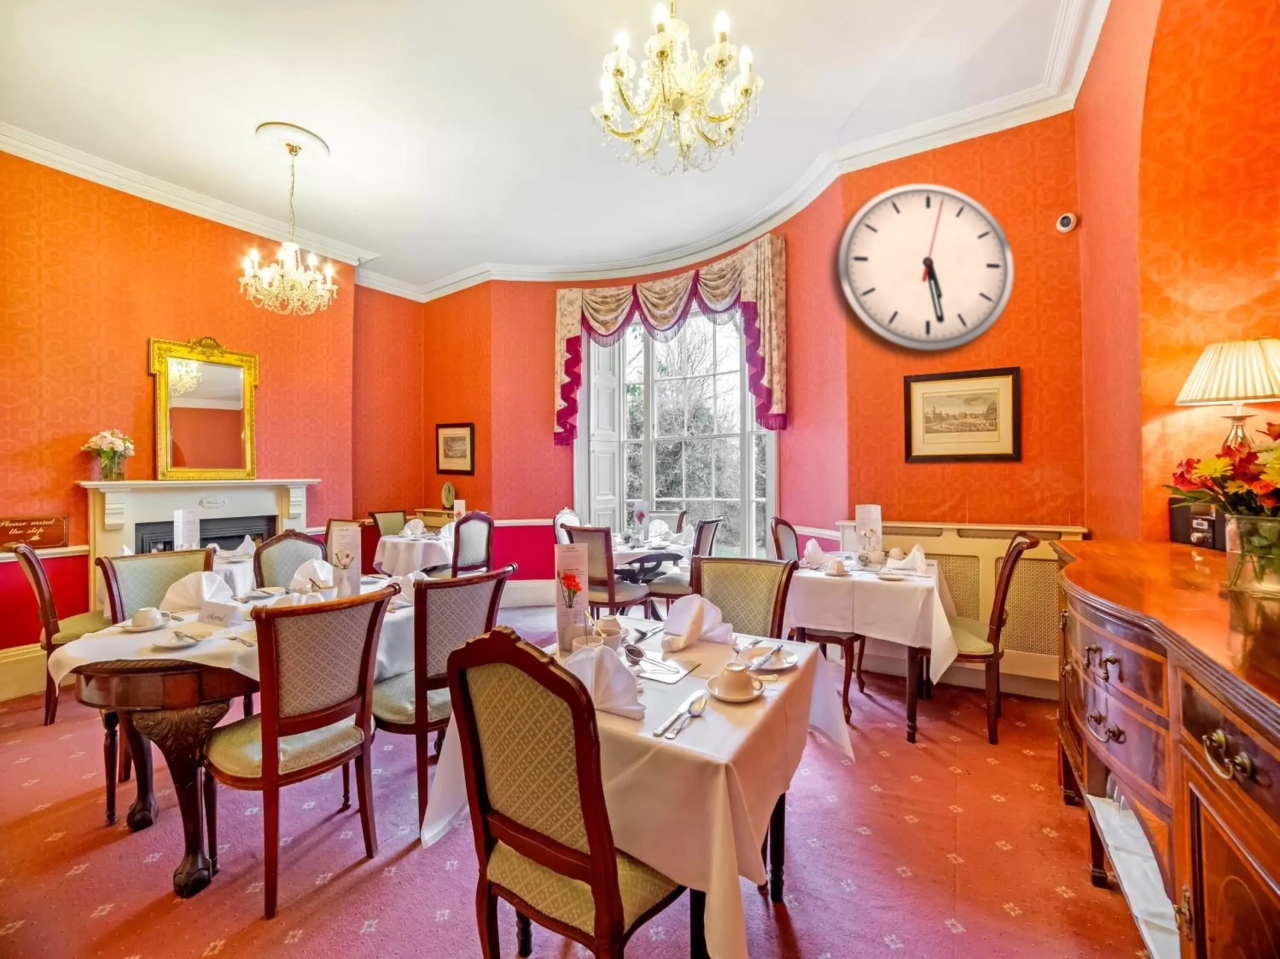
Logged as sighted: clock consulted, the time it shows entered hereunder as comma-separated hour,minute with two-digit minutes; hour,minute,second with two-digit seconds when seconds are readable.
5,28,02
